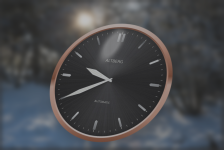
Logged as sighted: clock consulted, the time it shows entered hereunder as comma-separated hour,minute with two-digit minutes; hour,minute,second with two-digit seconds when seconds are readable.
9,40
